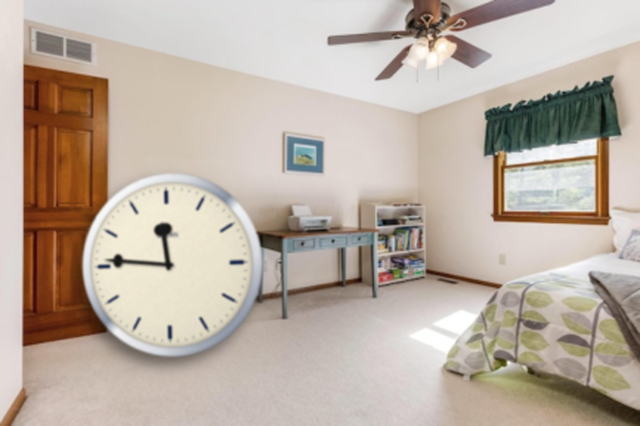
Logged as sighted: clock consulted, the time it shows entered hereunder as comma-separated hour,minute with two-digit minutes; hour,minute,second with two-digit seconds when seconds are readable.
11,46
